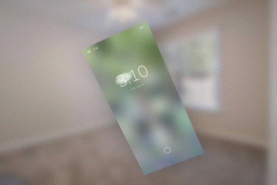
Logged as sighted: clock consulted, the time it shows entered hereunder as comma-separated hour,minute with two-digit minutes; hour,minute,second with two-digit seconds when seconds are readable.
3,10
